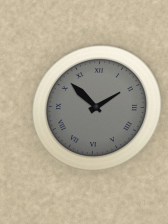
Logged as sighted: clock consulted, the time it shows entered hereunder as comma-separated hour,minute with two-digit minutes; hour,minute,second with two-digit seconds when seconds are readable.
1,52
